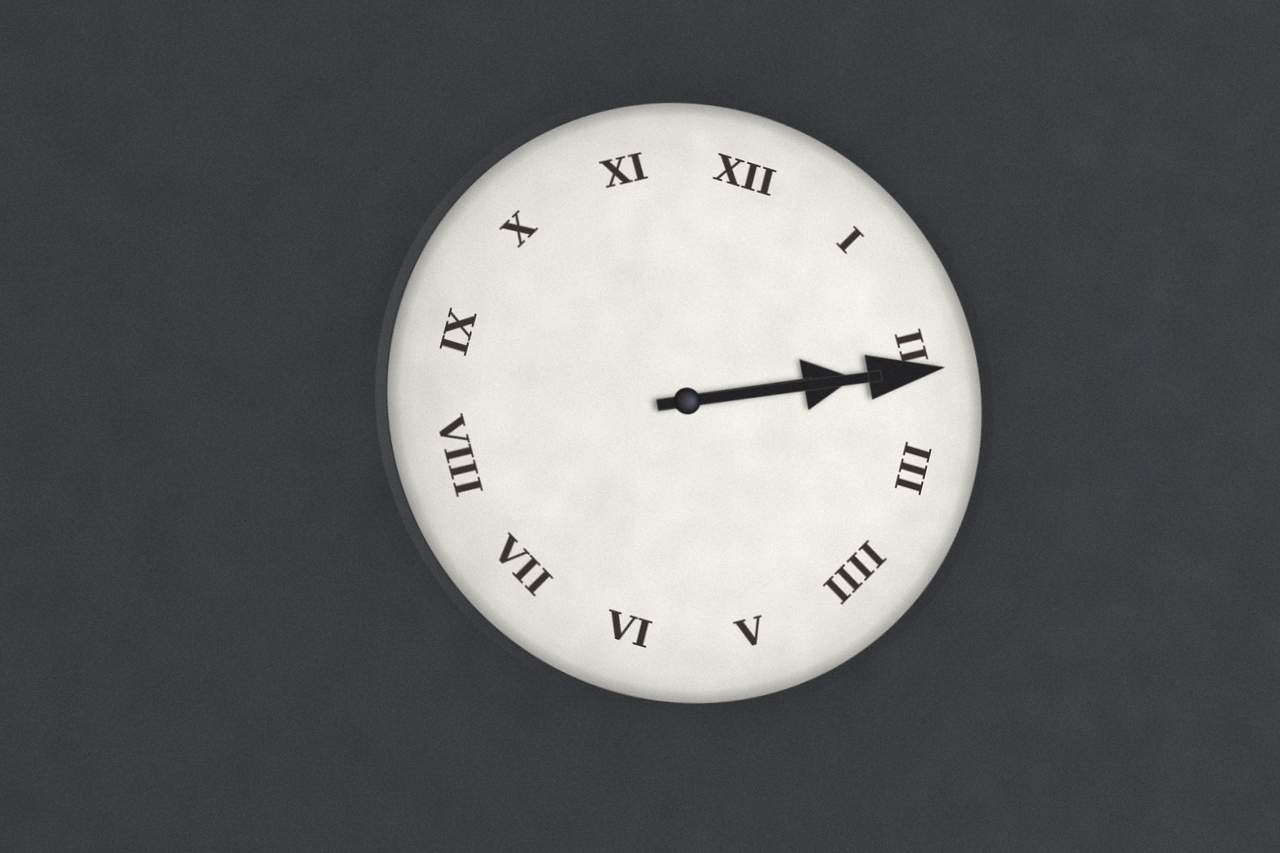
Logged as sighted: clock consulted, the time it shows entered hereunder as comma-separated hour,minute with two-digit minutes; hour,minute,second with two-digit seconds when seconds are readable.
2,11
